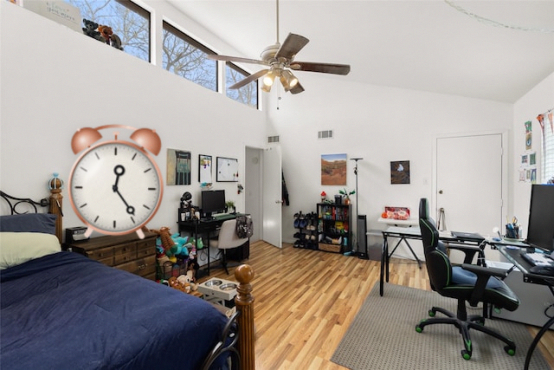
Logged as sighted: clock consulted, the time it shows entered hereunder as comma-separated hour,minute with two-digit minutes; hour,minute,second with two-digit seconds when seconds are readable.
12,24
